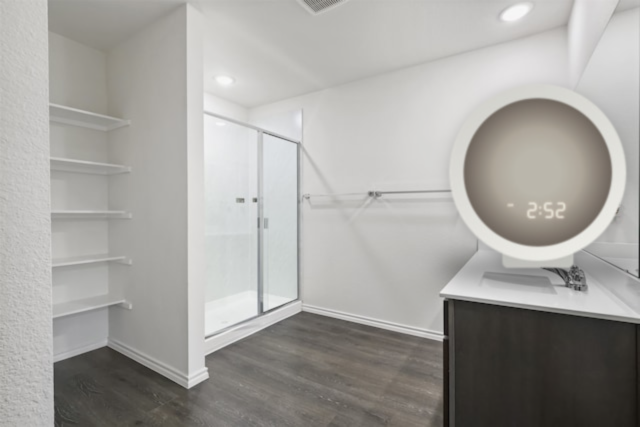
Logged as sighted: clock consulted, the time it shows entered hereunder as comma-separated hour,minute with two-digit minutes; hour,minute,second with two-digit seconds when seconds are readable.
2,52
